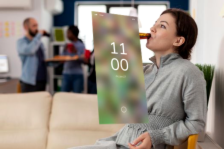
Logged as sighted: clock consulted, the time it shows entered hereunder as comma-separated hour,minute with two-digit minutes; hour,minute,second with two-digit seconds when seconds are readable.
11,00
